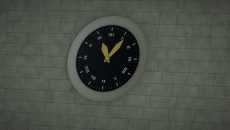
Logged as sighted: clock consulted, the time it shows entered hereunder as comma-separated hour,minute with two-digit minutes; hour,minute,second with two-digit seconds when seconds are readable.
11,06
